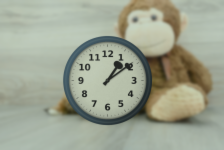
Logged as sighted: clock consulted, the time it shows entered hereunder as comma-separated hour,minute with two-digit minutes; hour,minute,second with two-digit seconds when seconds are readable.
1,09
